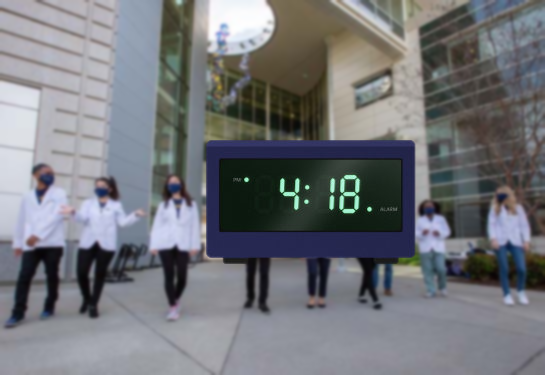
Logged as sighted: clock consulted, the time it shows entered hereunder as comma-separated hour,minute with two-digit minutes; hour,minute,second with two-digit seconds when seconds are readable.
4,18
